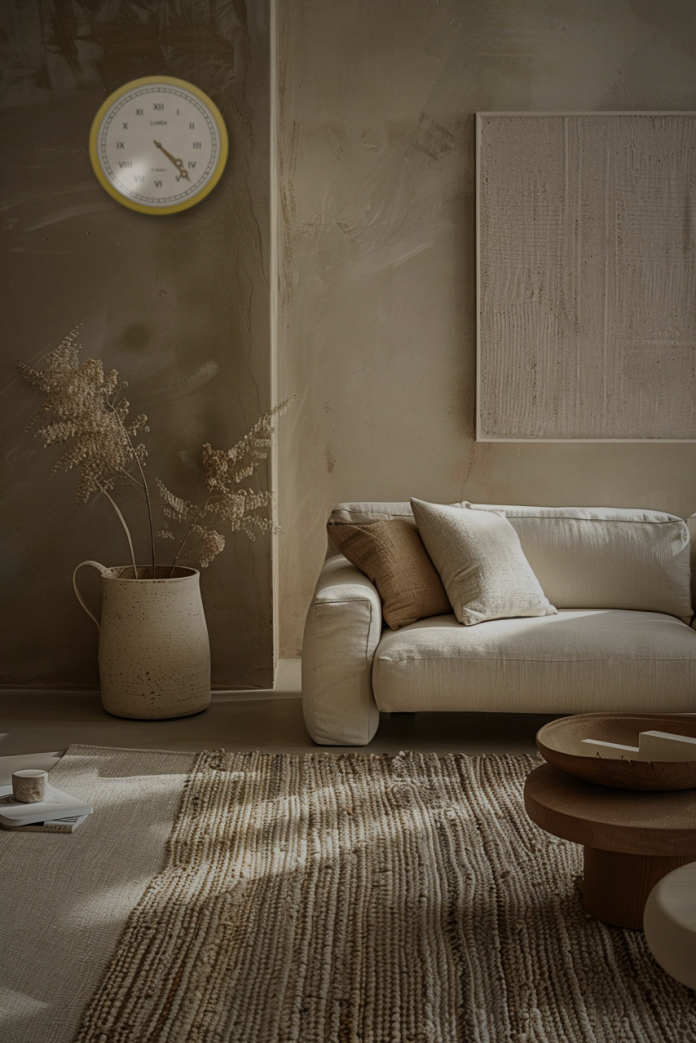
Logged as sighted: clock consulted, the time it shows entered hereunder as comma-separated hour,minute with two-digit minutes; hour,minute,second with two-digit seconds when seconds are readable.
4,23
